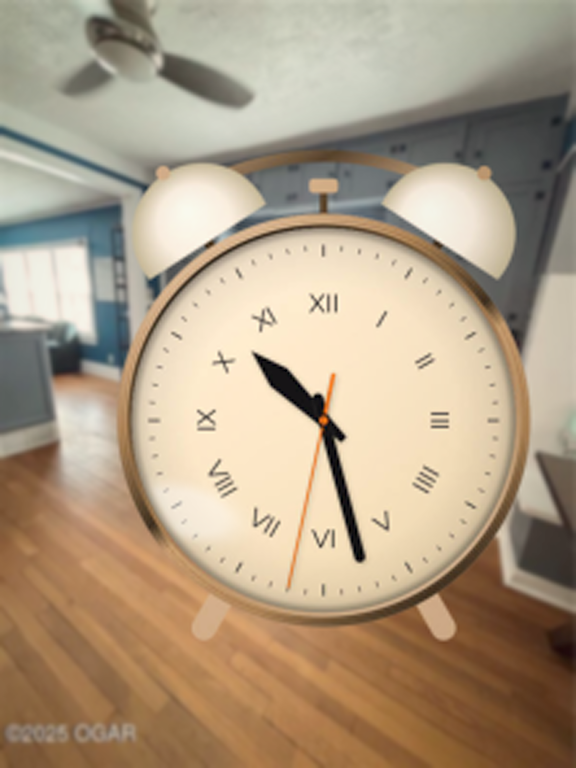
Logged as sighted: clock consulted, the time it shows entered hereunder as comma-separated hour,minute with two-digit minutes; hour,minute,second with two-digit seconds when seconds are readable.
10,27,32
